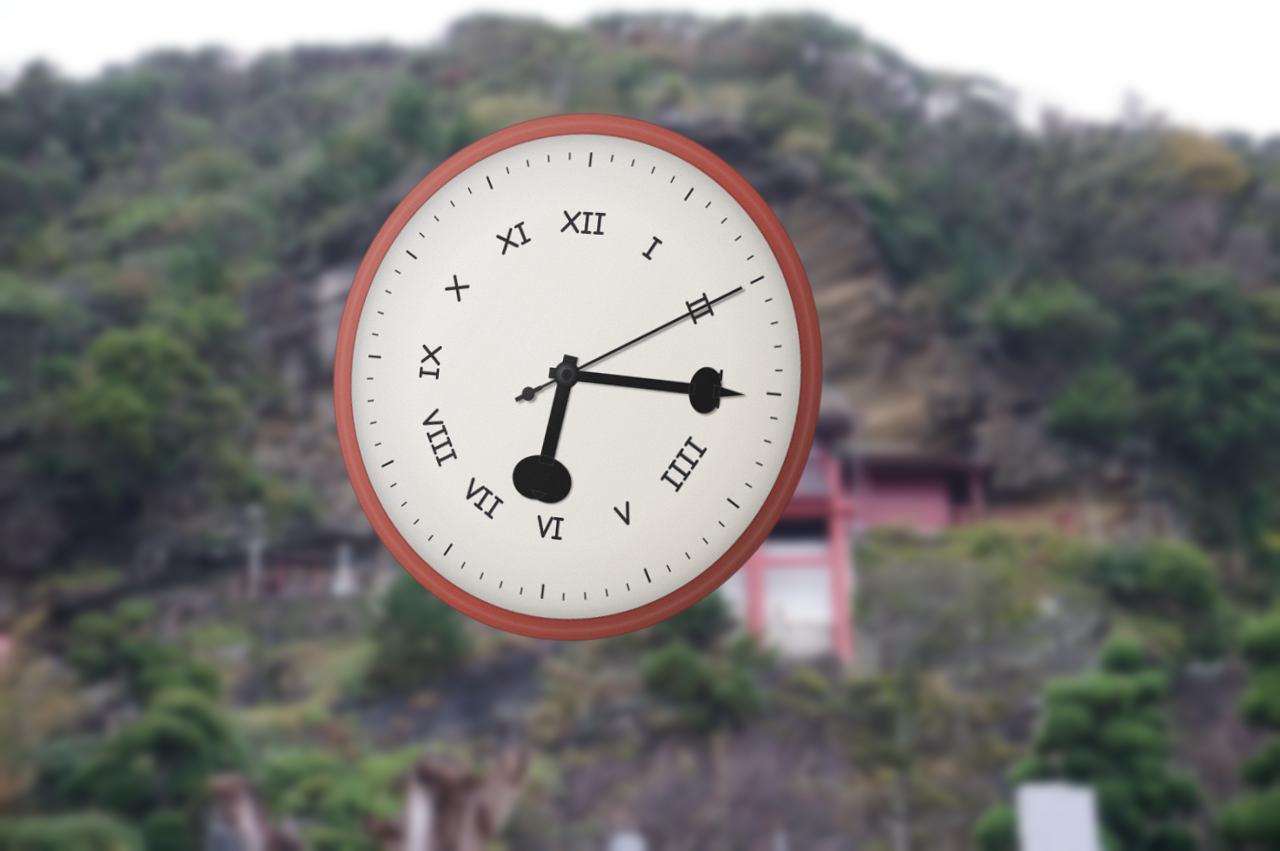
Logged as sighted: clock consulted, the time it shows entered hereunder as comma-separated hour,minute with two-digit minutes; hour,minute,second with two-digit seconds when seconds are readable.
6,15,10
